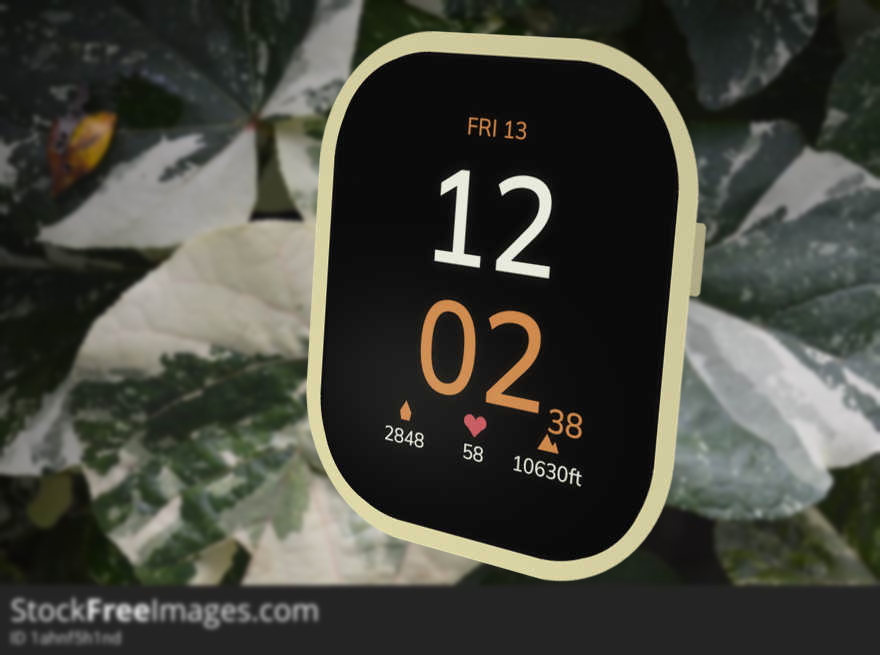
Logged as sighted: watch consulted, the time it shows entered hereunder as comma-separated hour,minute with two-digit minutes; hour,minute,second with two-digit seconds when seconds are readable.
12,02,38
